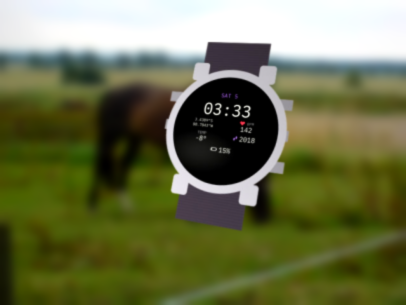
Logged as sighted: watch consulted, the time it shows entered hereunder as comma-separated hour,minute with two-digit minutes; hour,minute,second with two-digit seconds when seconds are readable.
3,33
